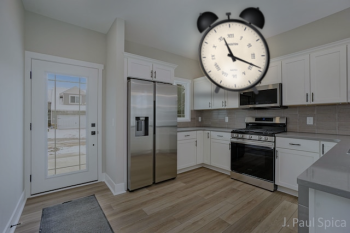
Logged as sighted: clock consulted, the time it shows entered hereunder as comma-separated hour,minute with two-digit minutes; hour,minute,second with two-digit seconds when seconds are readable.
11,19
